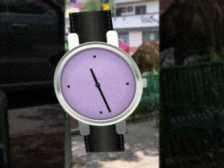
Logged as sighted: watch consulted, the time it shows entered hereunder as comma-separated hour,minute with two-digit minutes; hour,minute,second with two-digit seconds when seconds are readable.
11,27
